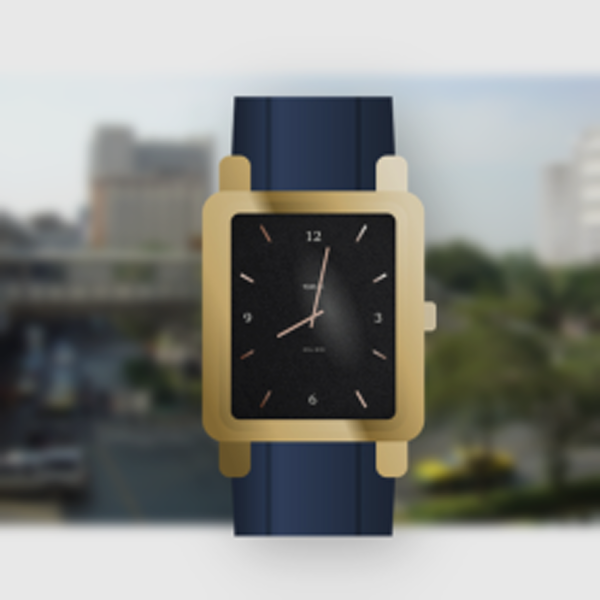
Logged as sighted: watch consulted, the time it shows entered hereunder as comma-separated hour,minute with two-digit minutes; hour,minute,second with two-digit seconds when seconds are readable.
8,02
